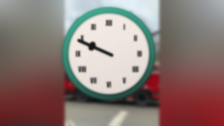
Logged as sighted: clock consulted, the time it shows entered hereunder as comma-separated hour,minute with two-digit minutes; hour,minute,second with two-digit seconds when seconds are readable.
9,49
